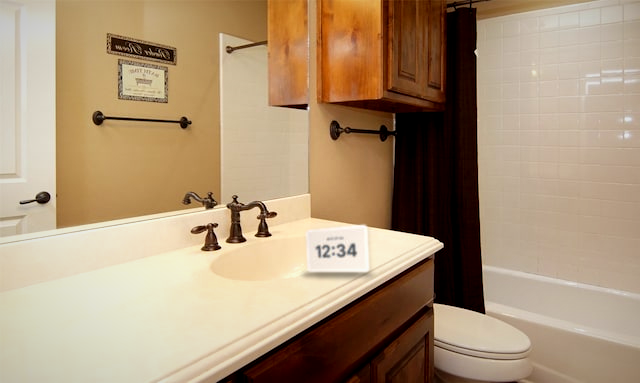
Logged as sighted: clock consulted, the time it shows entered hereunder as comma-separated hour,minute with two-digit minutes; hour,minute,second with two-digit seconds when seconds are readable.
12,34
